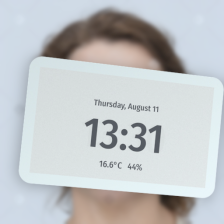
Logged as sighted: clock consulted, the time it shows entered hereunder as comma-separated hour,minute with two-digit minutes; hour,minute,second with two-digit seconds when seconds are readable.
13,31
